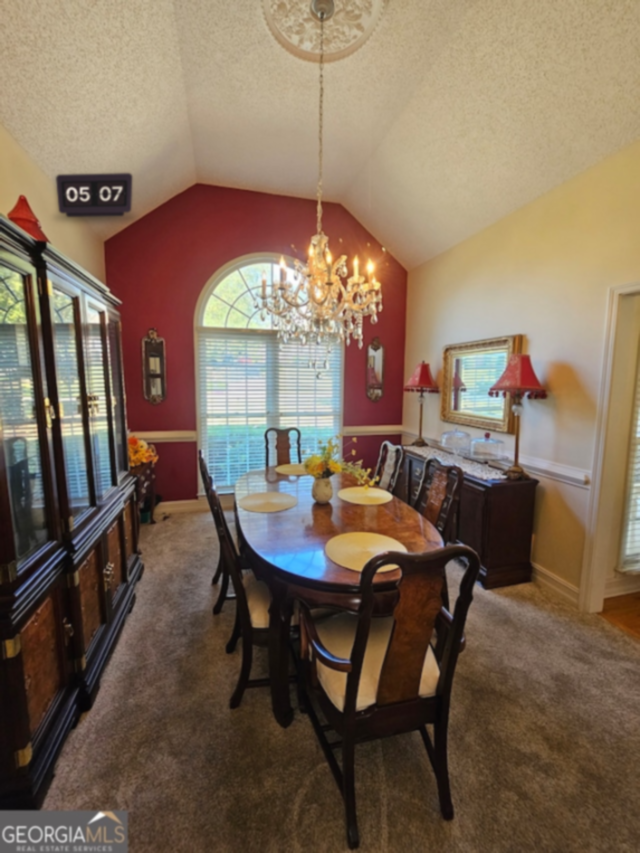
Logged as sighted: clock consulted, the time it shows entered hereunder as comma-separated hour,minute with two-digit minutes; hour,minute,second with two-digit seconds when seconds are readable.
5,07
